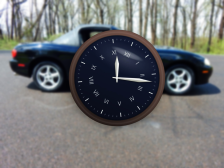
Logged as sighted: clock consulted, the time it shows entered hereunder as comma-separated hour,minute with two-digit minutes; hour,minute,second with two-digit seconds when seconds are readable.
11,12
